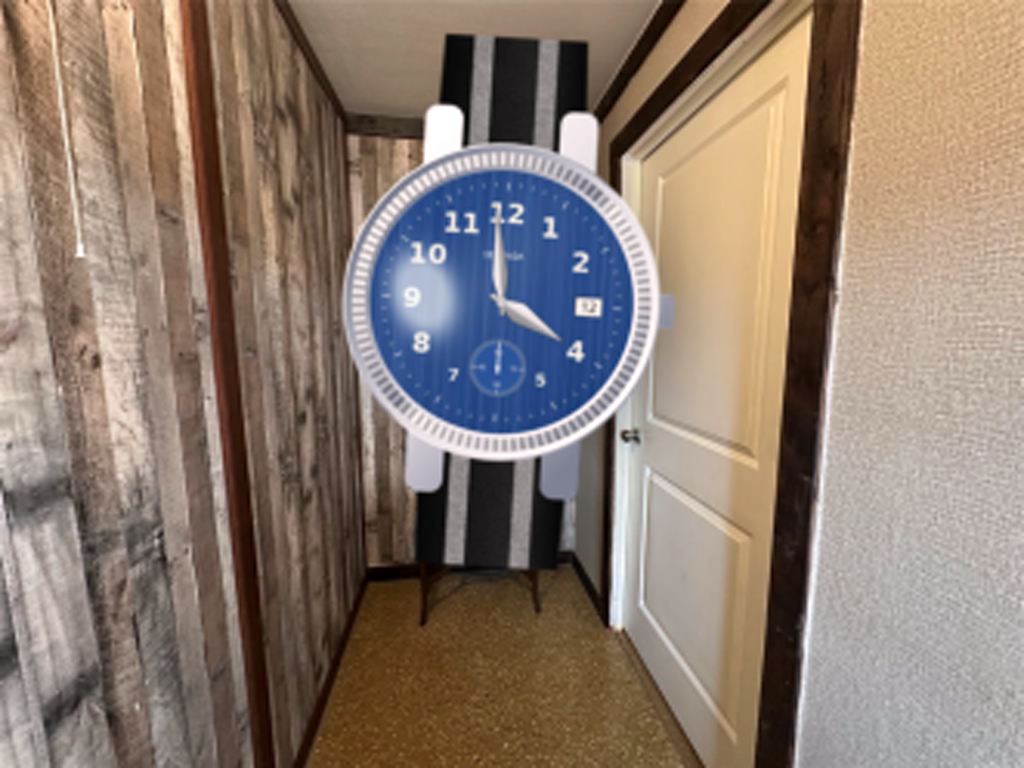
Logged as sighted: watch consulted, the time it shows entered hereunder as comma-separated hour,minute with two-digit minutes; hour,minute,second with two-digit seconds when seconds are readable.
3,59
